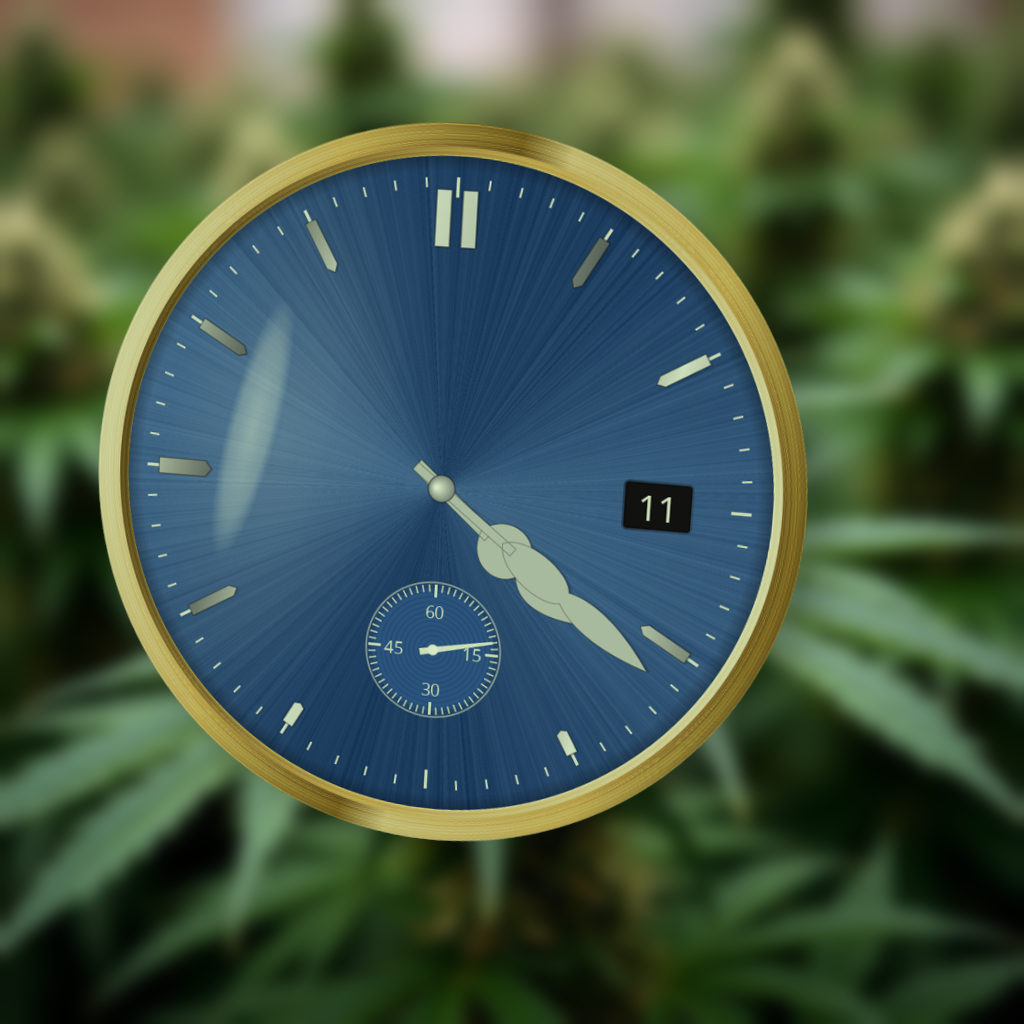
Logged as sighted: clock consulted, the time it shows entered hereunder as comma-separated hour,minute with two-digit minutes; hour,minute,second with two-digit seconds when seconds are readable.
4,21,13
